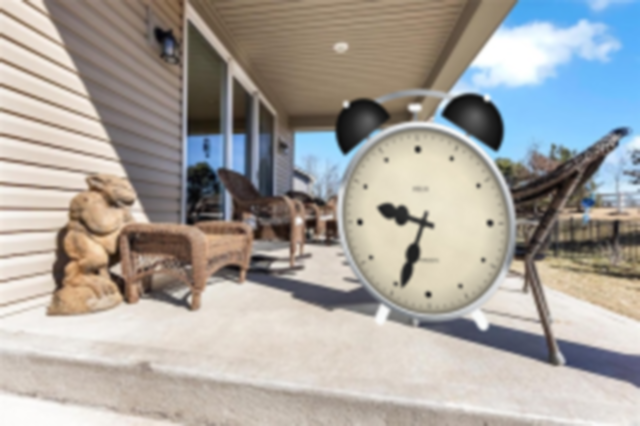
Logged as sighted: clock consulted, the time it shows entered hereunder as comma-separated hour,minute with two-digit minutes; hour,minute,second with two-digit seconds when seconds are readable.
9,34
